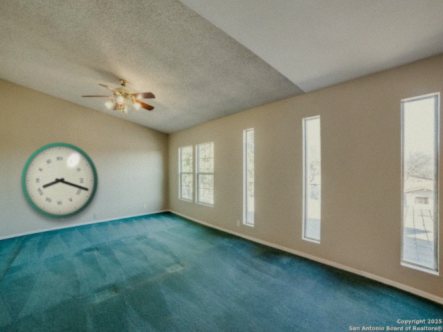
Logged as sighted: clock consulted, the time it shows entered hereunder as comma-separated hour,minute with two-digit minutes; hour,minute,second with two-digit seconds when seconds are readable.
8,18
